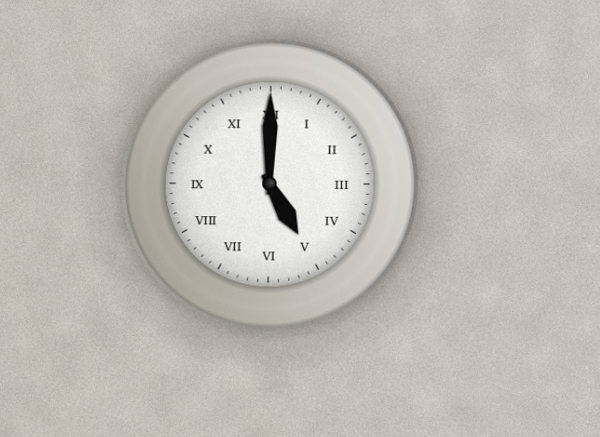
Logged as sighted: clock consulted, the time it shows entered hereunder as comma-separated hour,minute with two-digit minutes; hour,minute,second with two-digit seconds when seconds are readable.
5,00
